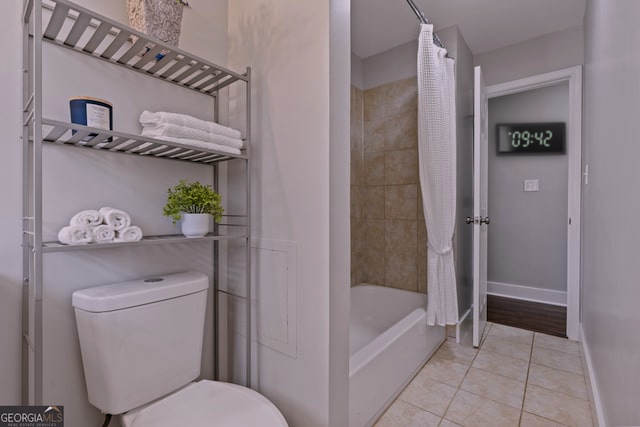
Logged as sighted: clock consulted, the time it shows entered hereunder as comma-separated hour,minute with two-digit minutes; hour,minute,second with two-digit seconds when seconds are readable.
9,42
